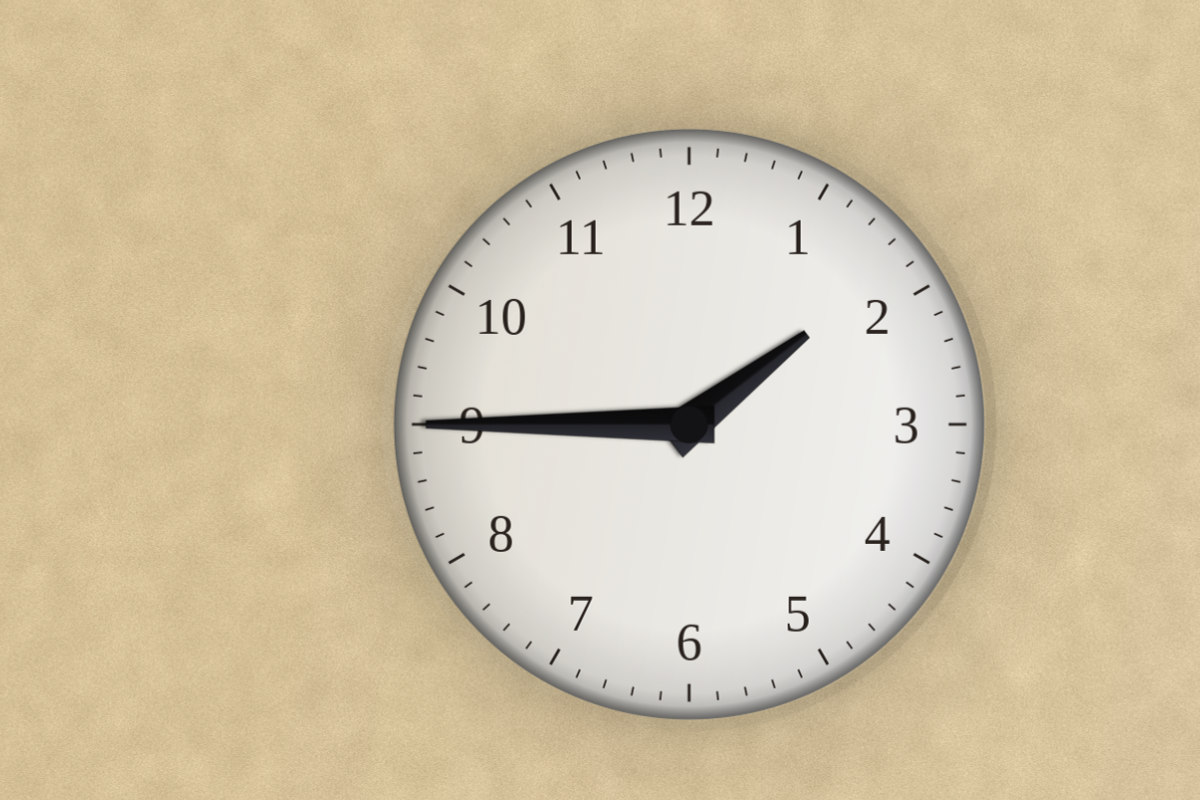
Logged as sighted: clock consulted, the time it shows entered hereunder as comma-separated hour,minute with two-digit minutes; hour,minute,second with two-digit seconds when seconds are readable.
1,45
